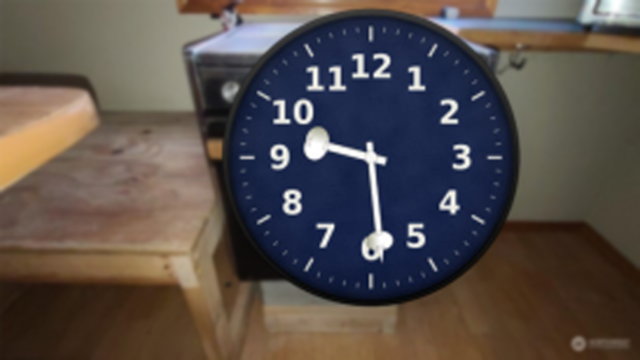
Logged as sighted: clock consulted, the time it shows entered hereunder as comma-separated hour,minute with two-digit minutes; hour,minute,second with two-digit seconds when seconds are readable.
9,29
